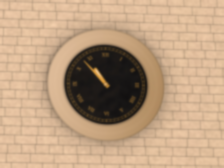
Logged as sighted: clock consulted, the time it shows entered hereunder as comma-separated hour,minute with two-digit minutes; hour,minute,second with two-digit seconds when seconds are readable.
10,53
